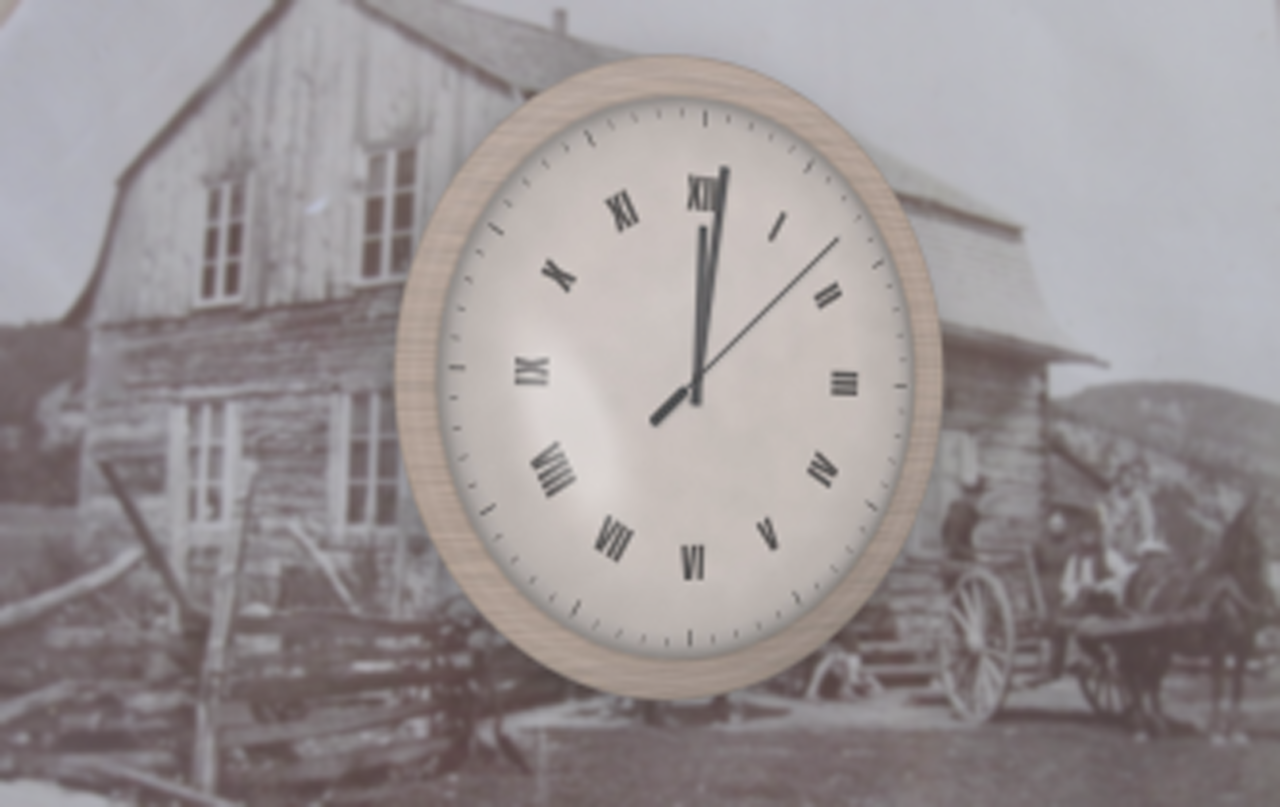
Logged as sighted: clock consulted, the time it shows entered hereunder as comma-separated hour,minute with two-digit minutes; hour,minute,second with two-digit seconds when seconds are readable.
12,01,08
